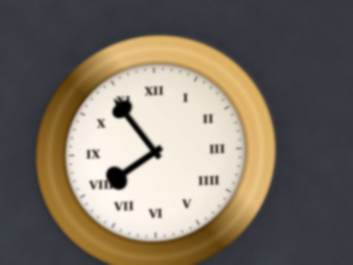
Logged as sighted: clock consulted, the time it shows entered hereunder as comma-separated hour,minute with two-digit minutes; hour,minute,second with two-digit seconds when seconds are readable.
7,54
